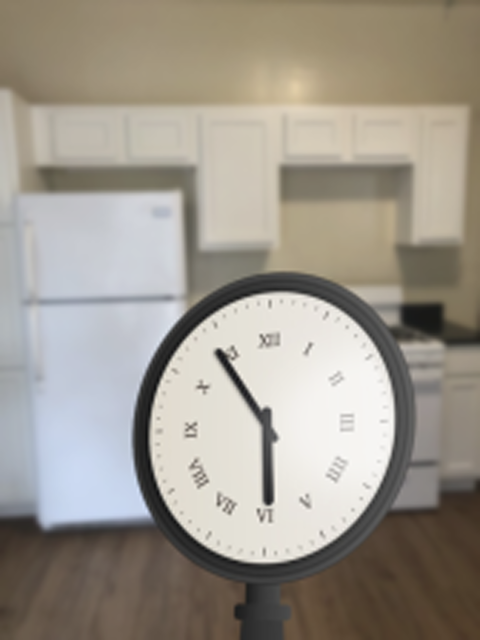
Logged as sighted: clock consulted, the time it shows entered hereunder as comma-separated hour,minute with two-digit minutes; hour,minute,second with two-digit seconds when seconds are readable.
5,54
